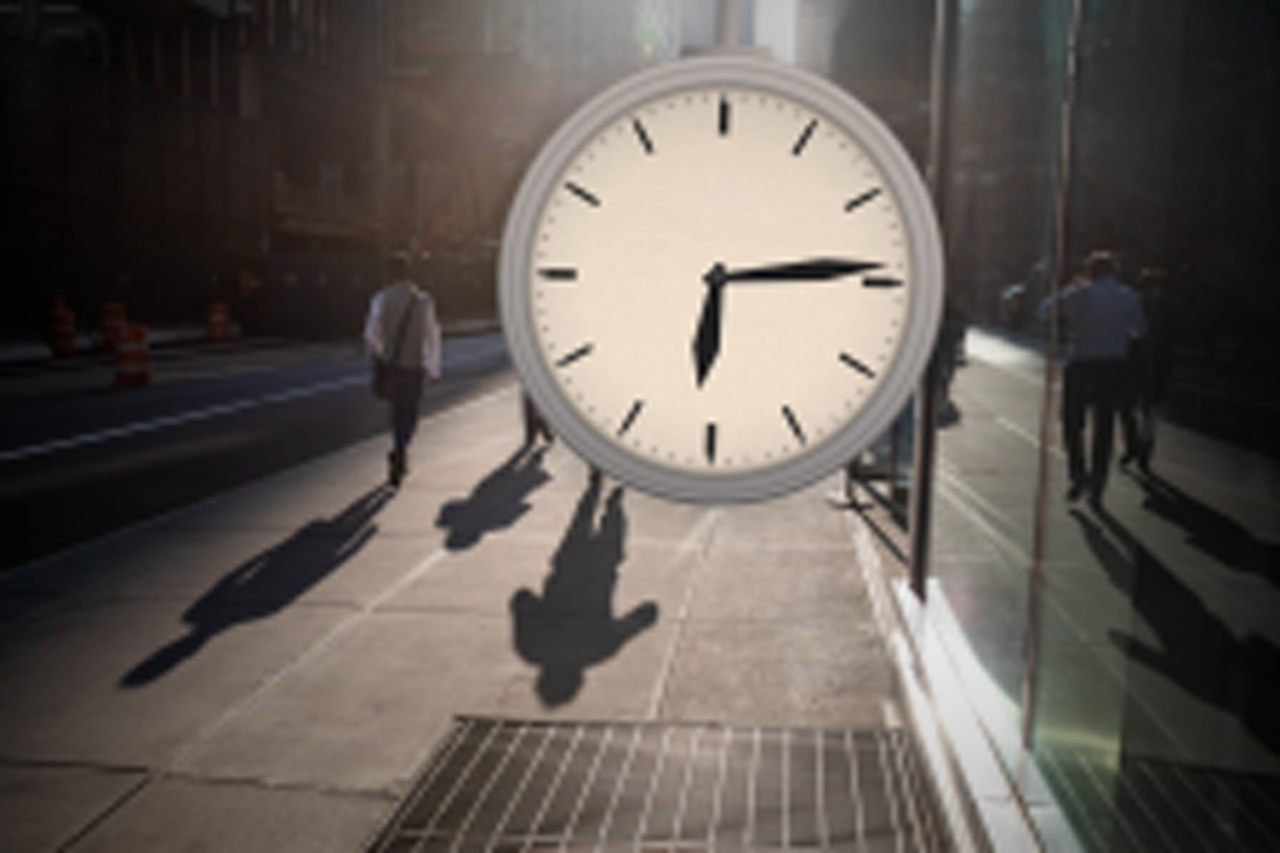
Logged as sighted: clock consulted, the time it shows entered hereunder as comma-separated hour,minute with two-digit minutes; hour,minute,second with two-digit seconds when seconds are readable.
6,14
